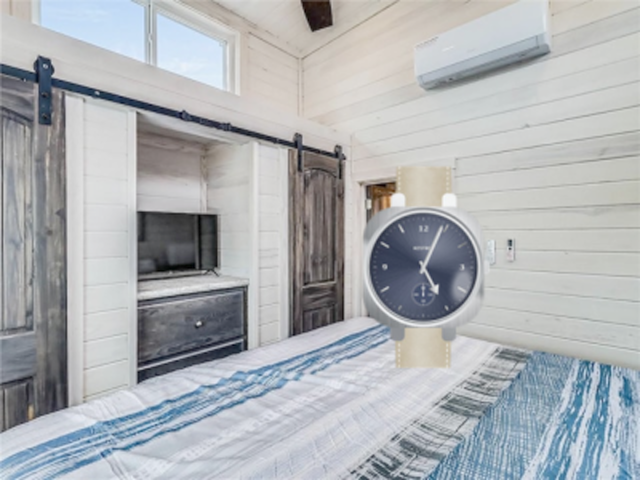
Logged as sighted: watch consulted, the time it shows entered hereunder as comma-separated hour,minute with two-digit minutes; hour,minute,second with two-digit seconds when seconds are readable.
5,04
